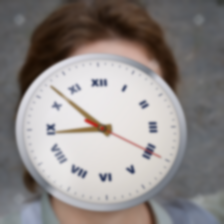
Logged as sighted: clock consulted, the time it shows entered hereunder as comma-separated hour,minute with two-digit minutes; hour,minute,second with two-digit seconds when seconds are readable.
8,52,20
